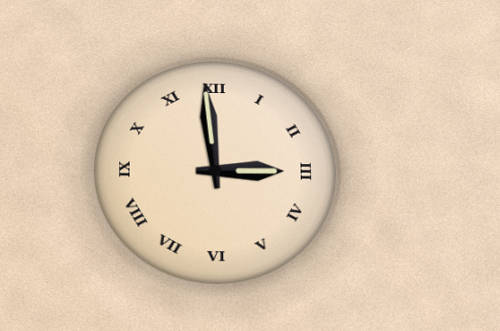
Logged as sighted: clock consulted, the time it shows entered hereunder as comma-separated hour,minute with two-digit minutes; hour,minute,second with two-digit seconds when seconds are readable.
2,59
